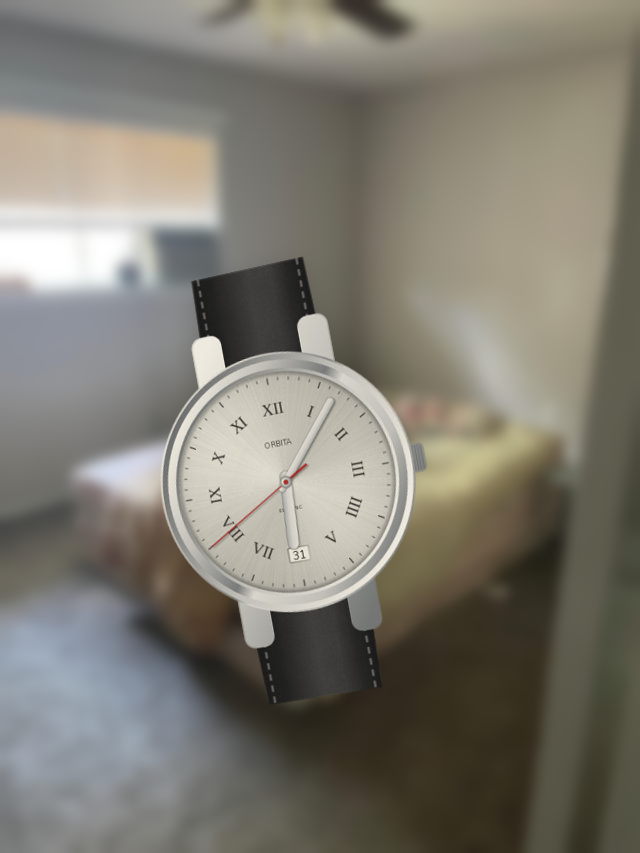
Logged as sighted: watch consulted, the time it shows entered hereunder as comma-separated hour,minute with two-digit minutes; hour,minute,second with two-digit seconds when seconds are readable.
6,06,40
